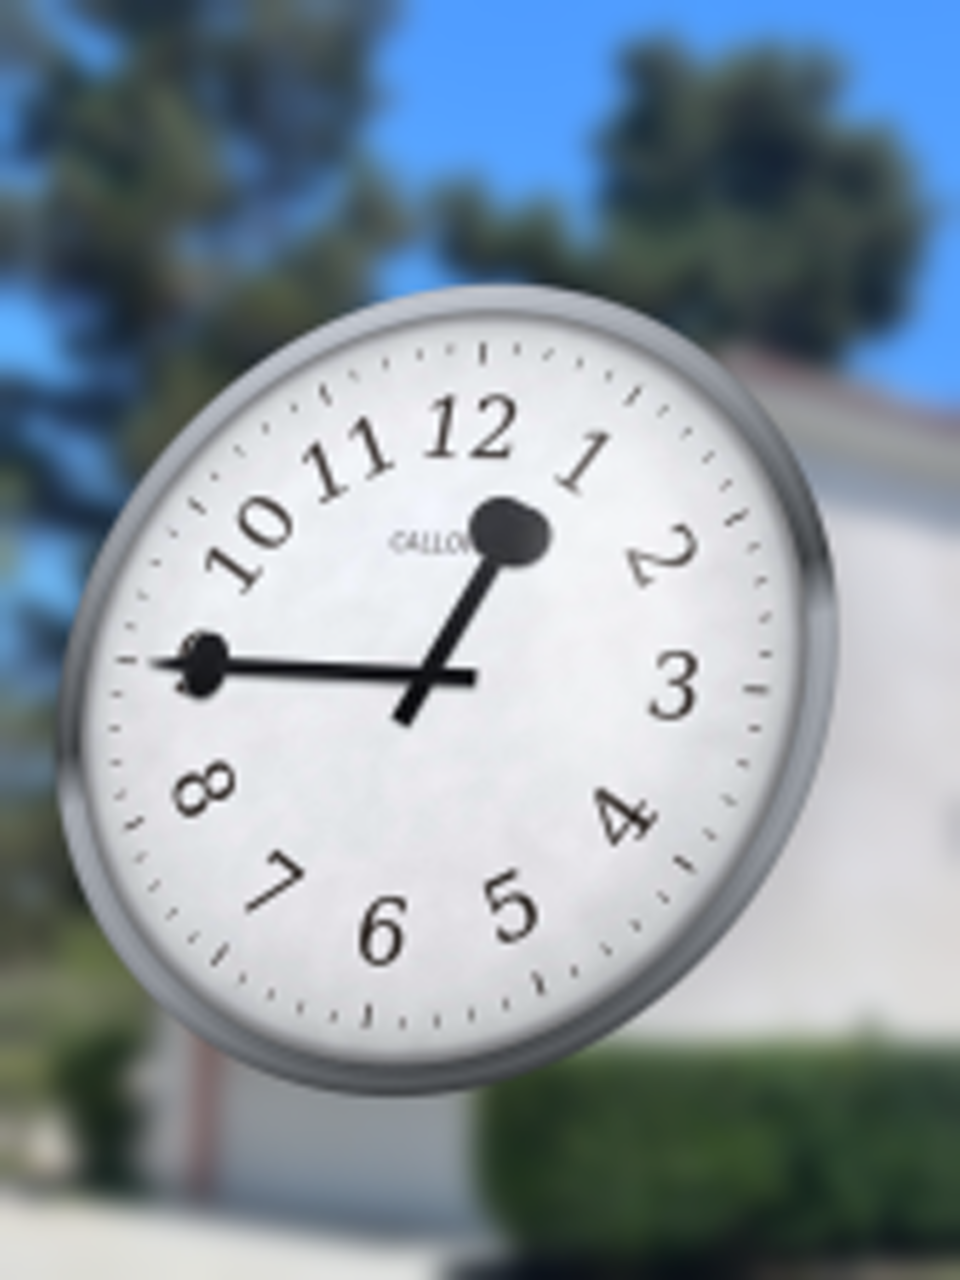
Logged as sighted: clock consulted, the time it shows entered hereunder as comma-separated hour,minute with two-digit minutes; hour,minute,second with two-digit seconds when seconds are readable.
12,45
